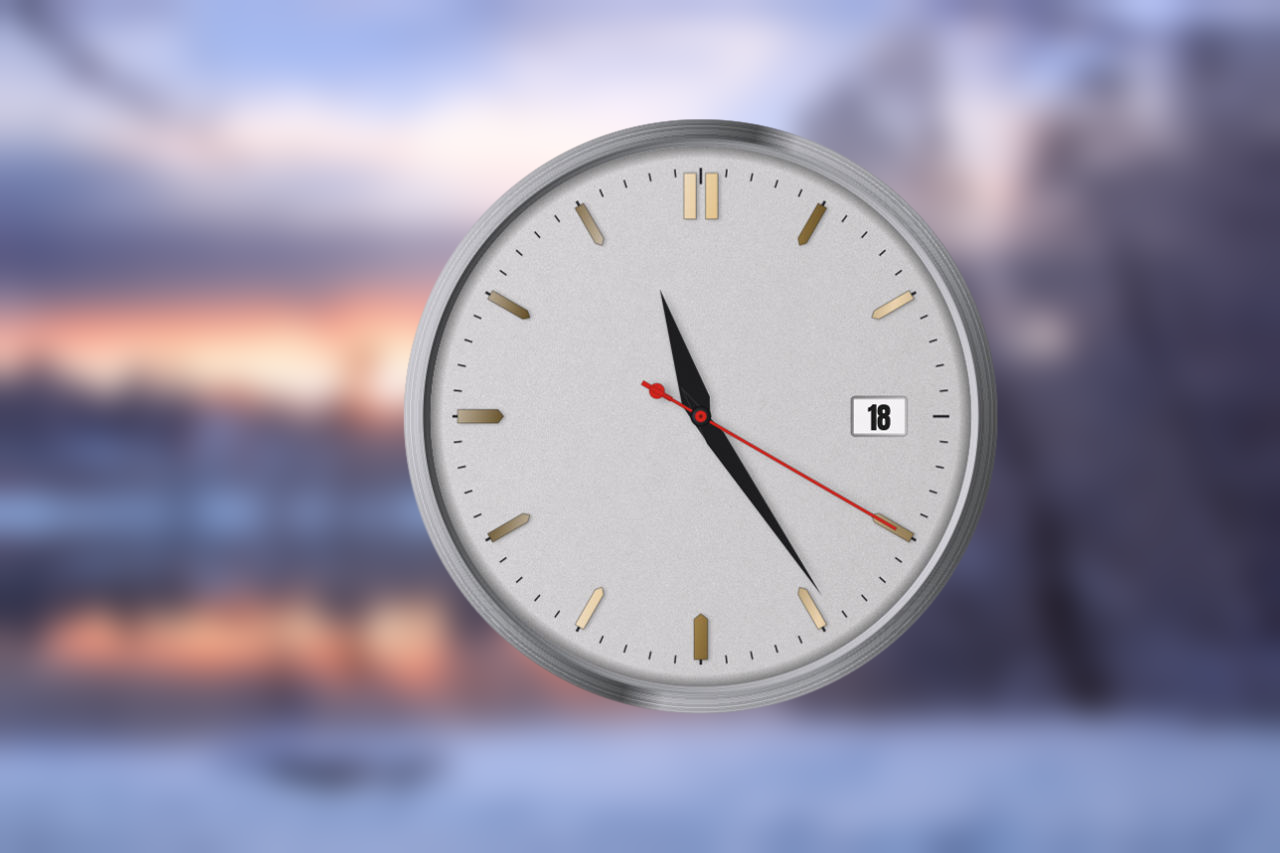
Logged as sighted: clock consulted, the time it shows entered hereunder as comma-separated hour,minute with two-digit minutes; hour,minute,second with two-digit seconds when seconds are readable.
11,24,20
